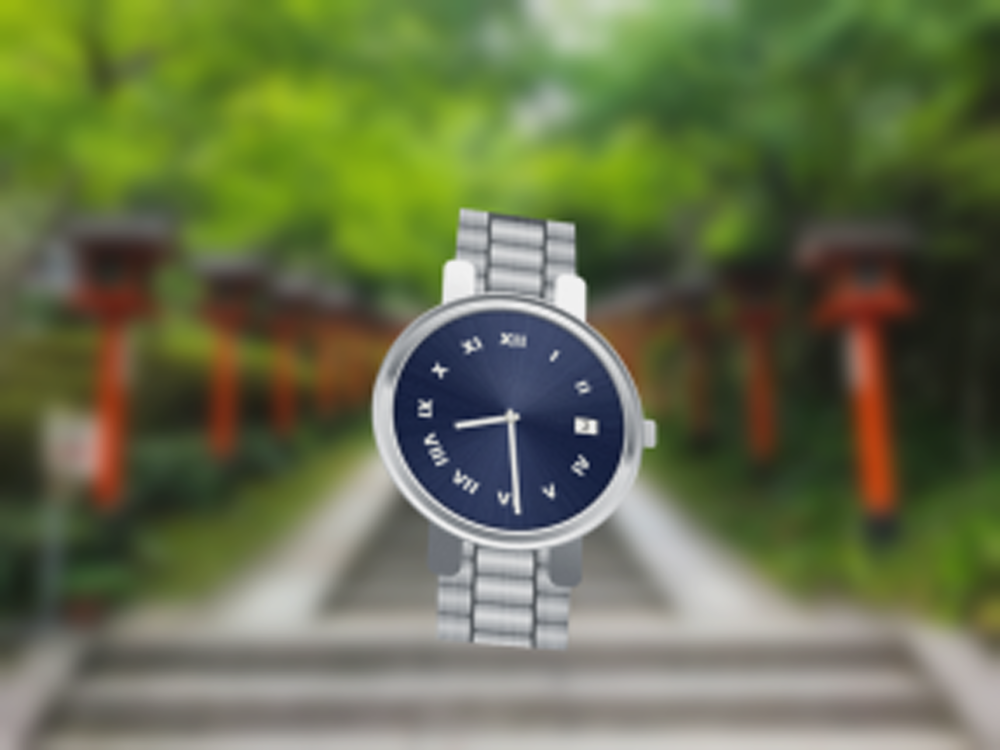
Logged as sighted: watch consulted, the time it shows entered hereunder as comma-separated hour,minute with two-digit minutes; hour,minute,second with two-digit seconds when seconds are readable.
8,29
